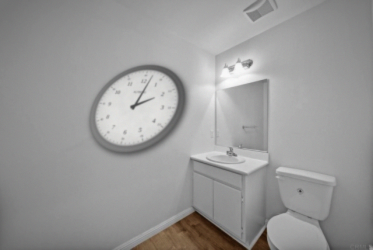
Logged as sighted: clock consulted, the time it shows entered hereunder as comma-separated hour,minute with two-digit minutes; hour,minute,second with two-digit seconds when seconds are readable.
2,02
